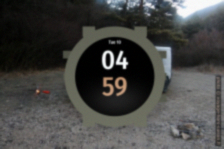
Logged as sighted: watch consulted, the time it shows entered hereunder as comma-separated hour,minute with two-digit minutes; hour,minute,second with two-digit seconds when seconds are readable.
4,59
